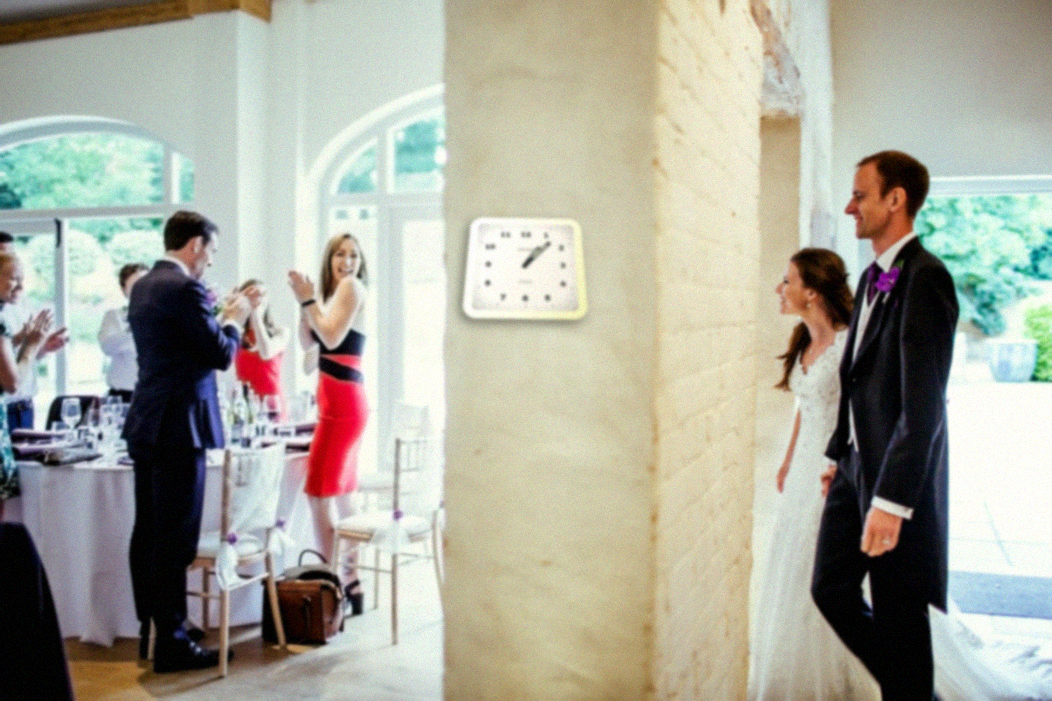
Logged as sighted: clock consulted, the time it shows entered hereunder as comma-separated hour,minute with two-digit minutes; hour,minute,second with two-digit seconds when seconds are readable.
1,07
